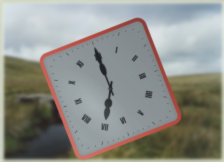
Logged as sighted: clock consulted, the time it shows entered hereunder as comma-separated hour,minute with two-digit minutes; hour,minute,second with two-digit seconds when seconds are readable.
7,00
